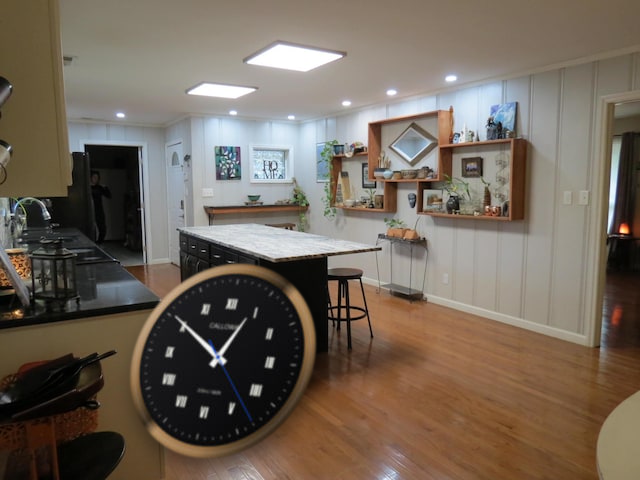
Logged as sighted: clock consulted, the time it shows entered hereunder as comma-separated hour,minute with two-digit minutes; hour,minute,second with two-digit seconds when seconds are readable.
12,50,23
